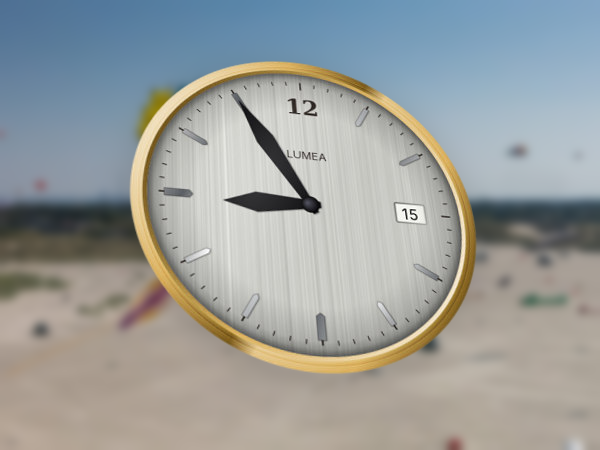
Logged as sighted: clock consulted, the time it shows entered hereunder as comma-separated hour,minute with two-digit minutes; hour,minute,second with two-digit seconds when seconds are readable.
8,55
